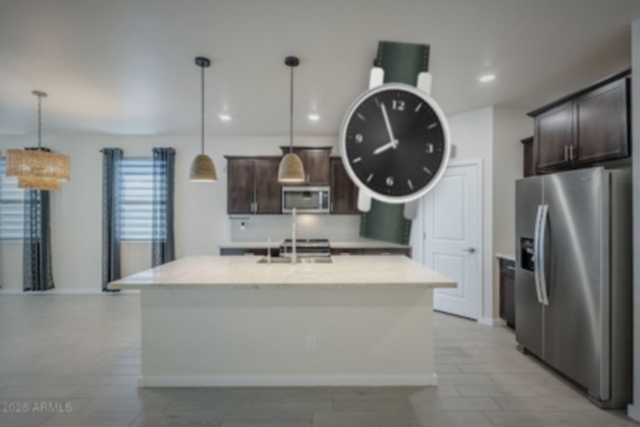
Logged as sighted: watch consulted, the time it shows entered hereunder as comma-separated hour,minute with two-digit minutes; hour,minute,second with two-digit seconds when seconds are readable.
7,56
